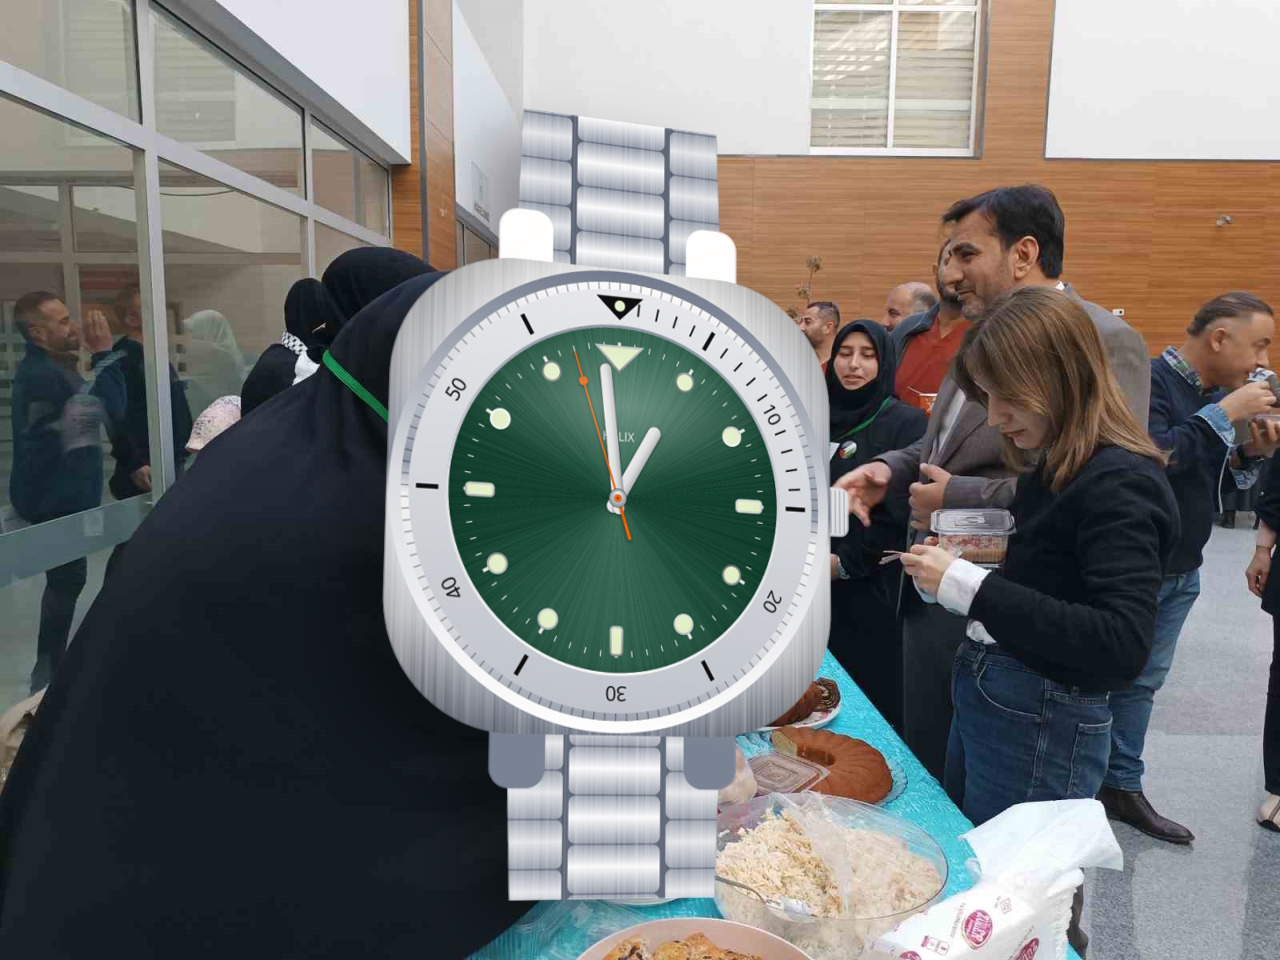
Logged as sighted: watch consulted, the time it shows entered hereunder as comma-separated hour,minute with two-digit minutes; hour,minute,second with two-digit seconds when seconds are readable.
12,58,57
